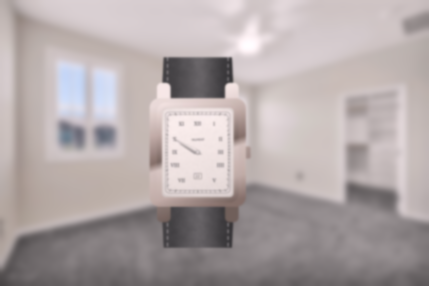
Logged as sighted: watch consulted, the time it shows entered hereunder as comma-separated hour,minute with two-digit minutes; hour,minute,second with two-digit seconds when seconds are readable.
9,50
